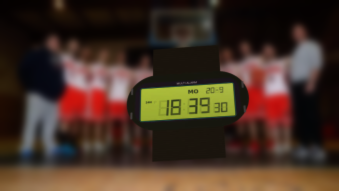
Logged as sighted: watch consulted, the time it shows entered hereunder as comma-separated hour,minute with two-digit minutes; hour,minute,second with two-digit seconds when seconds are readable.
18,39,30
